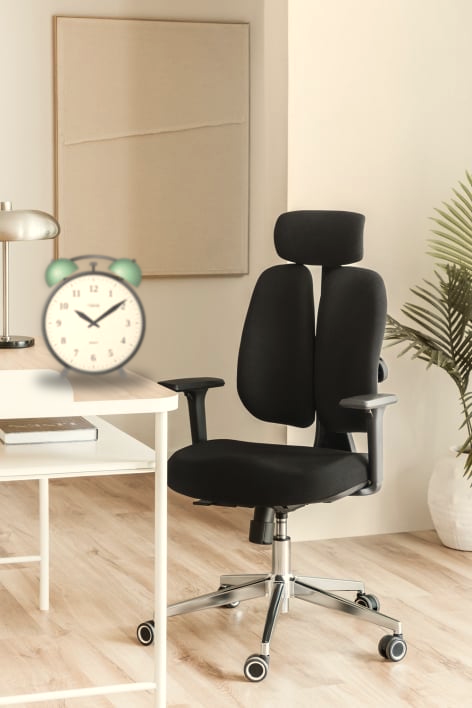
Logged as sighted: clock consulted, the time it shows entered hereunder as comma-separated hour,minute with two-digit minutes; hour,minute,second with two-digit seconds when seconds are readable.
10,09
